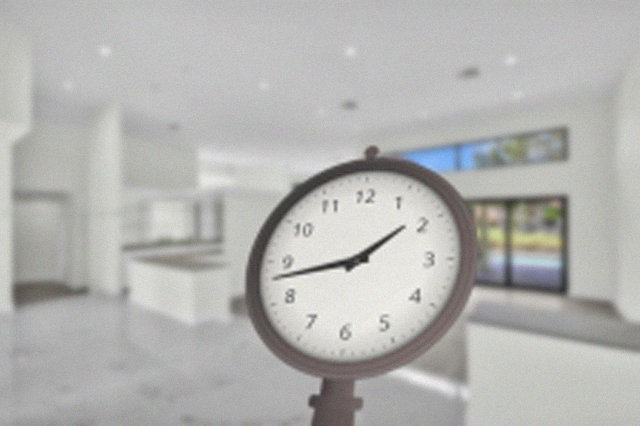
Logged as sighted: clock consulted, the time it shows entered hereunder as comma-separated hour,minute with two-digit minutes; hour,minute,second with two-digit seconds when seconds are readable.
1,43
